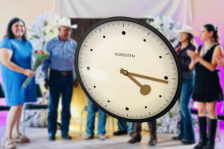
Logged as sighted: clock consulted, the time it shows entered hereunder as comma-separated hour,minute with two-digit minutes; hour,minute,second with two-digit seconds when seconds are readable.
4,16
